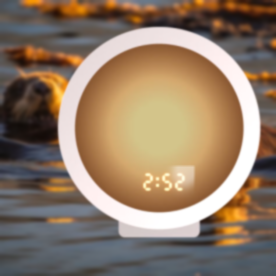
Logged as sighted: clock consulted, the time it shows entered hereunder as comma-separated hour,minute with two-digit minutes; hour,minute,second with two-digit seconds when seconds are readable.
2,52
